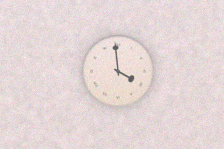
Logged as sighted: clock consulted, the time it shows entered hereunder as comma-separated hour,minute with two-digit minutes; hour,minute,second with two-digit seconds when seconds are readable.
3,59
